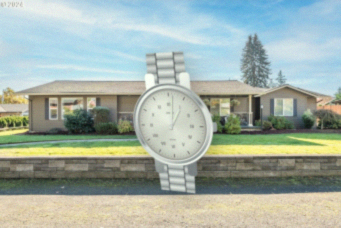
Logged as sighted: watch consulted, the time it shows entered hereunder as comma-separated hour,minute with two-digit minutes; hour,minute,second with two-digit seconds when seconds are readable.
1,01
